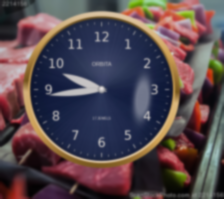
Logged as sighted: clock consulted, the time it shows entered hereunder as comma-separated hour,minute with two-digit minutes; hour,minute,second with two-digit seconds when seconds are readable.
9,44
